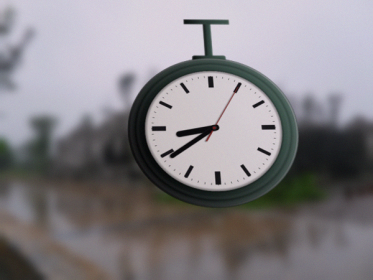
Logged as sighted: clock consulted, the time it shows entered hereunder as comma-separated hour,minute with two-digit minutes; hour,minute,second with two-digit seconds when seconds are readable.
8,39,05
